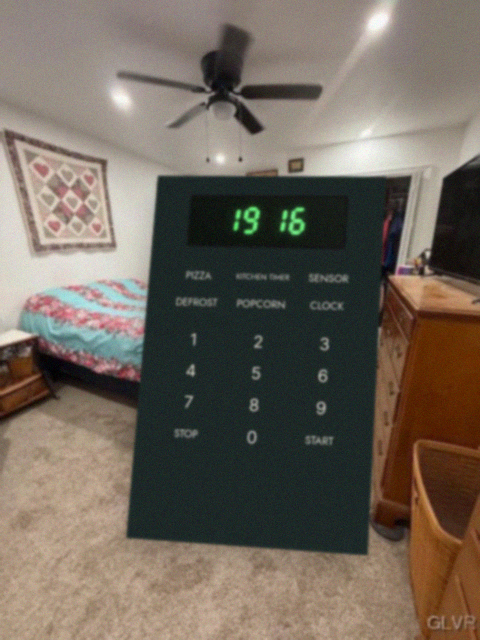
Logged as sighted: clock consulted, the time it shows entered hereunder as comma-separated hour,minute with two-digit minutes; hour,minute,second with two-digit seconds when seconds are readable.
19,16
